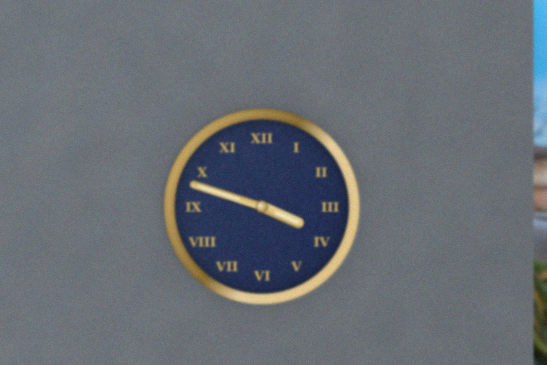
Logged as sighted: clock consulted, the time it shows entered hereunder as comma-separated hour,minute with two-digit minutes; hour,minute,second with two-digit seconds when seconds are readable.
3,48
